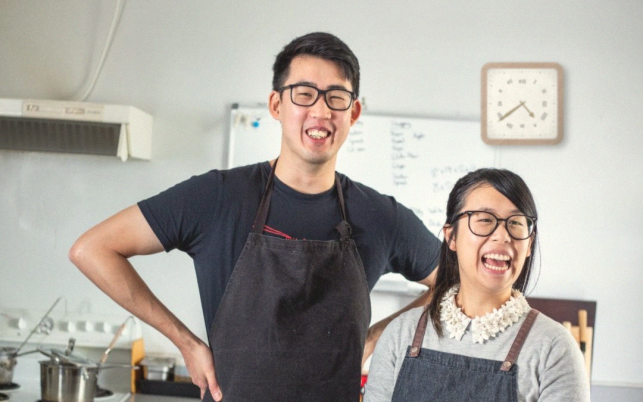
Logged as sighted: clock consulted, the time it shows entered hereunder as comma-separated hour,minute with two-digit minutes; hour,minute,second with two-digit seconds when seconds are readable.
4,39
